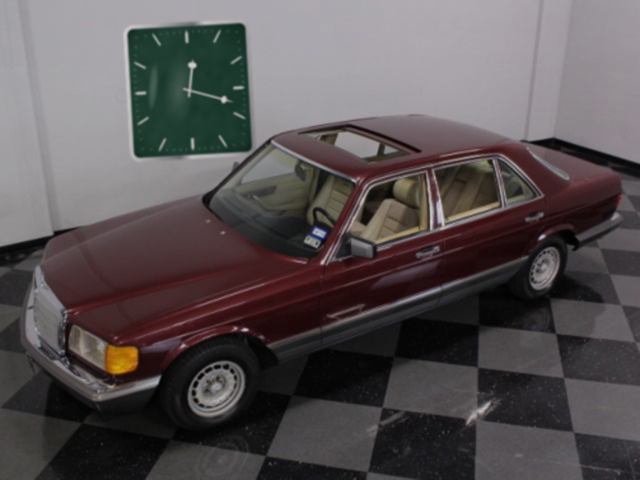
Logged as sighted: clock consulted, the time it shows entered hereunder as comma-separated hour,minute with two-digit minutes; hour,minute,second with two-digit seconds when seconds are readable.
12,18
